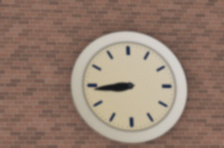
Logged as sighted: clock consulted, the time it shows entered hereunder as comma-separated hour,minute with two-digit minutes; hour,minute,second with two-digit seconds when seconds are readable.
8,44
